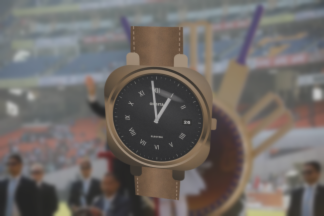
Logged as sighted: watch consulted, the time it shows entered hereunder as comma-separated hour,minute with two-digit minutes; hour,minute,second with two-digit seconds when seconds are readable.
12,59
